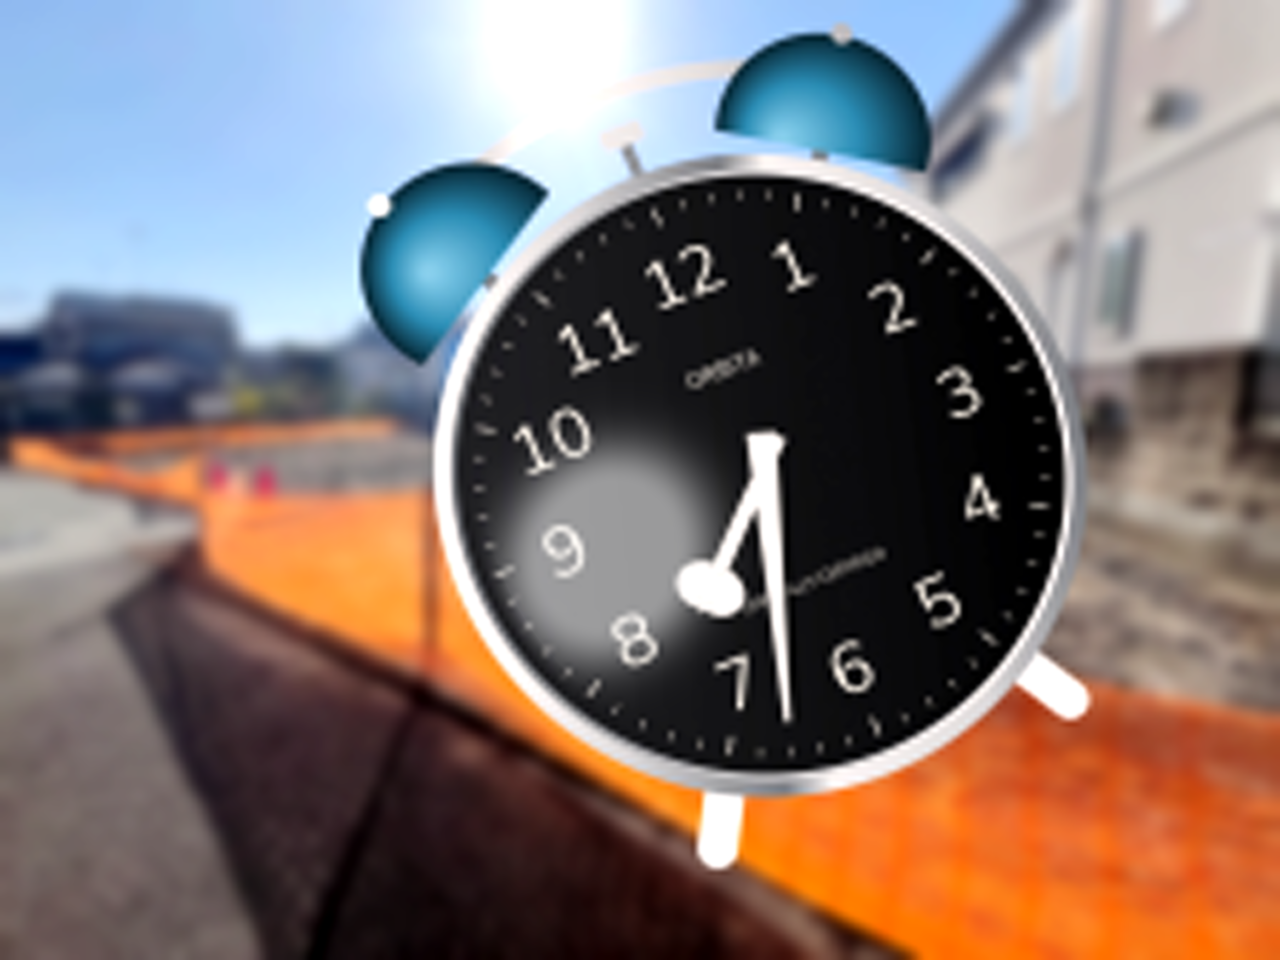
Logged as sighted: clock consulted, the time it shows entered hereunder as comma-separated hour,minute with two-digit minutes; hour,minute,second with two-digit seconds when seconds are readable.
7,33
